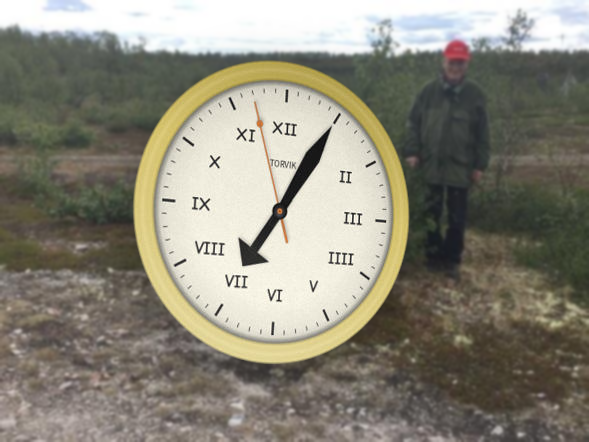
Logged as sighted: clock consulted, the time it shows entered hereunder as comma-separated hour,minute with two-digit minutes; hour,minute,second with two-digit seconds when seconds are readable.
7,04,57
